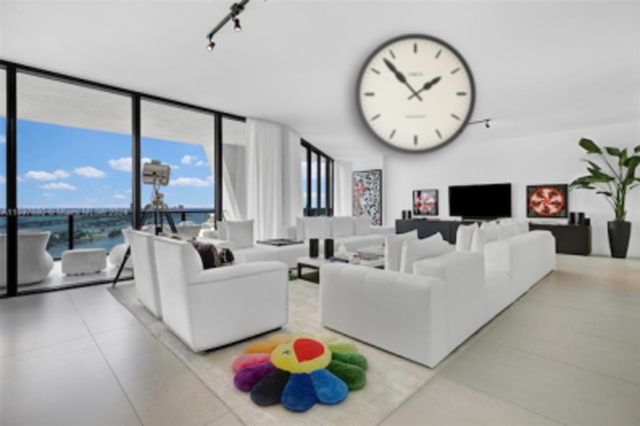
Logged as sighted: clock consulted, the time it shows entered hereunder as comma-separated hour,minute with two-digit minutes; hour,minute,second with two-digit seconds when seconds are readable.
1,53
